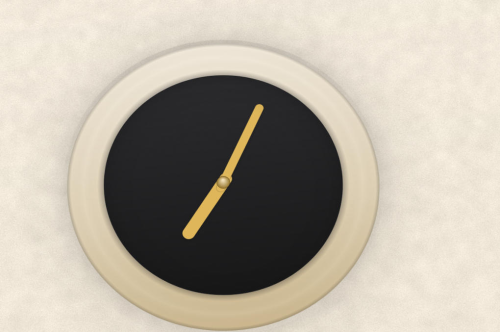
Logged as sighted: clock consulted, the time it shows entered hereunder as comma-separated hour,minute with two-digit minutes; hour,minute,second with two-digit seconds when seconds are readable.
7,04
